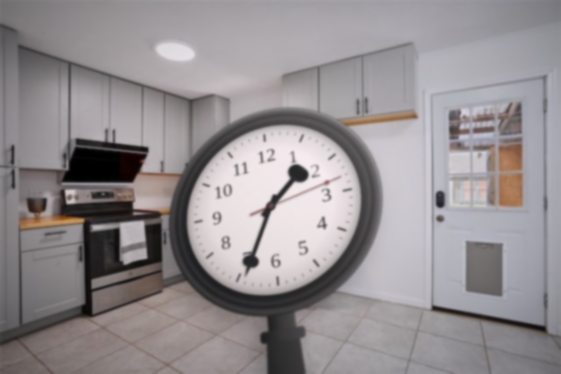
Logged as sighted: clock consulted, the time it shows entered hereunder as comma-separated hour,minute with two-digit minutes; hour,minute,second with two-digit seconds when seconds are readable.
1,34,13
